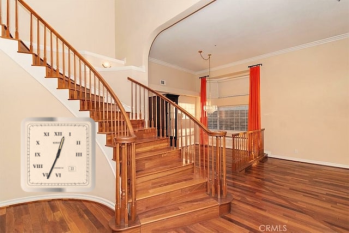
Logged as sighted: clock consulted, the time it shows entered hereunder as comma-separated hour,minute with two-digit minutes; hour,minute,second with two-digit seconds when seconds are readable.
12,34
